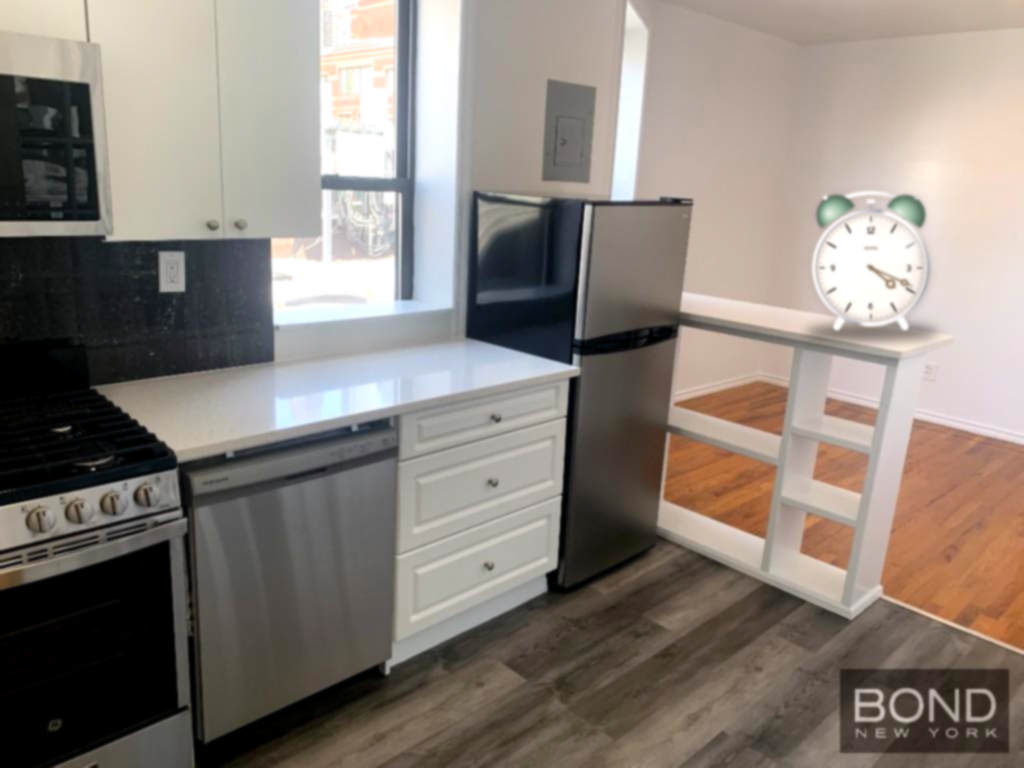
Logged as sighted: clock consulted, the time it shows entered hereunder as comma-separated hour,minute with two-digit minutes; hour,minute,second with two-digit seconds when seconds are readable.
4,19
